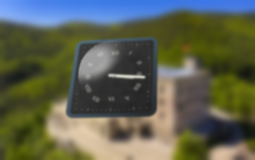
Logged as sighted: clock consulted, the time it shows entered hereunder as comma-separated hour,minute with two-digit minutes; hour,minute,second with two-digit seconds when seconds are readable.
3,16
